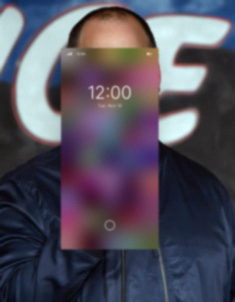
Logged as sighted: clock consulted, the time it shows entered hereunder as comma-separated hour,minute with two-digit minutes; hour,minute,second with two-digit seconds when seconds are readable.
12,00
